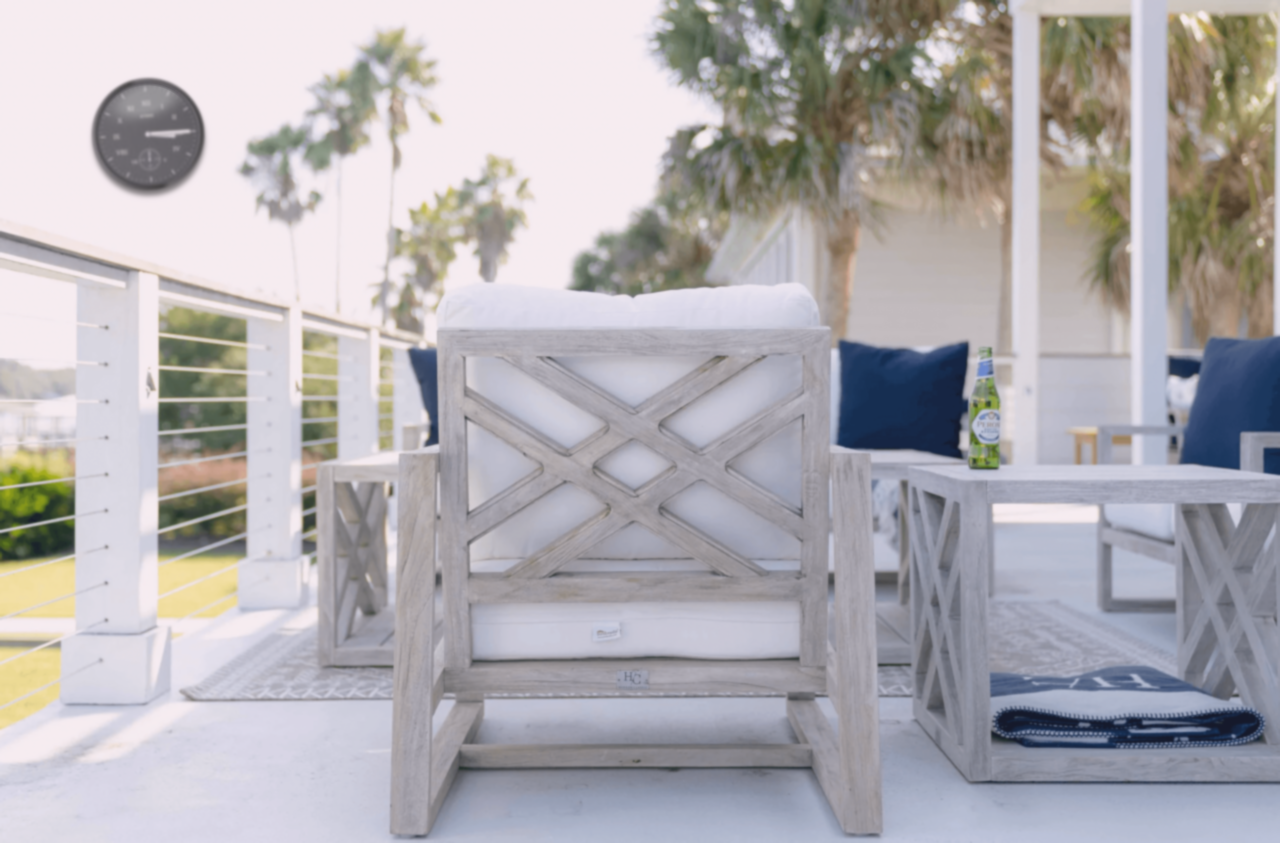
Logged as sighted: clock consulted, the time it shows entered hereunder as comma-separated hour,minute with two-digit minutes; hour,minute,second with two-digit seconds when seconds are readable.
3,15
